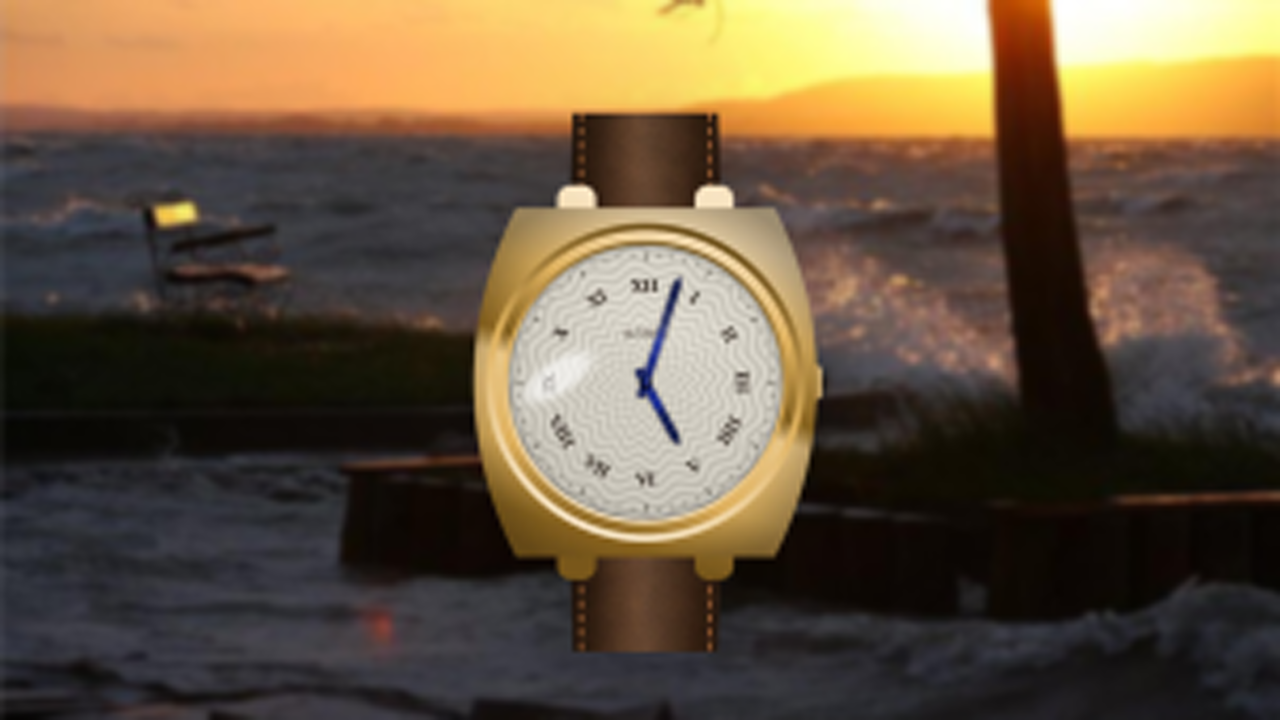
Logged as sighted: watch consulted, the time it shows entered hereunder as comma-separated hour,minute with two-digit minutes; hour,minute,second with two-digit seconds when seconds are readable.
5,03
